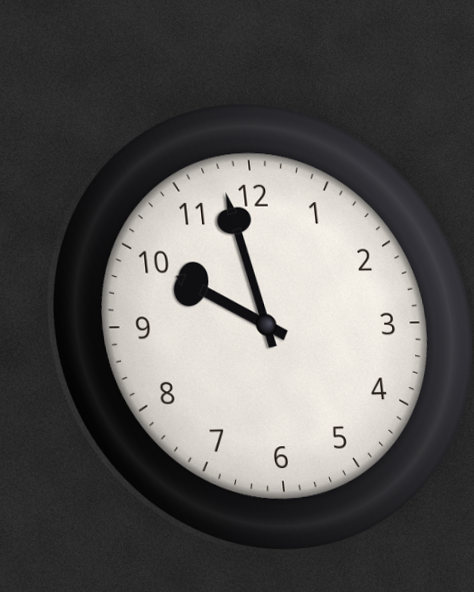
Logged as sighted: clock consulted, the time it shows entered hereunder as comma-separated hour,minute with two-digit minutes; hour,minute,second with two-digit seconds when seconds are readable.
9,58
